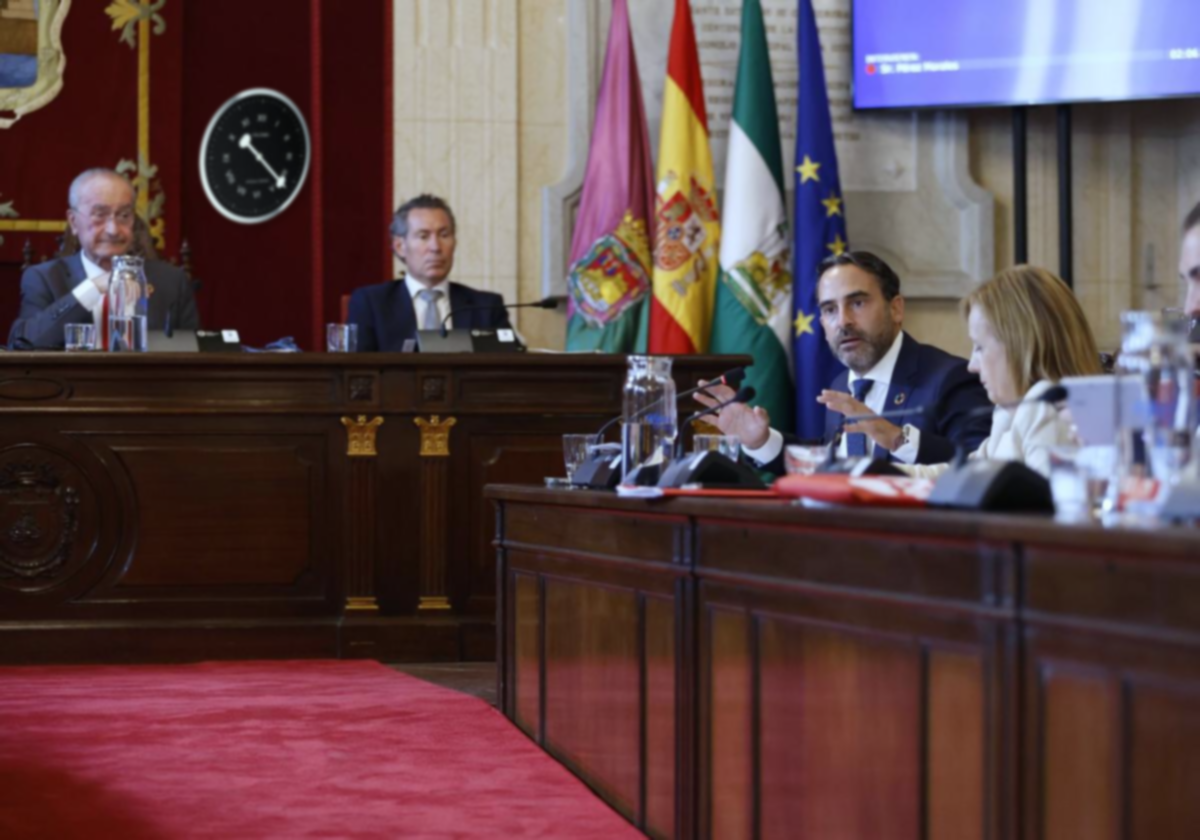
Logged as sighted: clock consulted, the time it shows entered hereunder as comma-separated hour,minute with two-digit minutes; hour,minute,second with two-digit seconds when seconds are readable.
10,22
